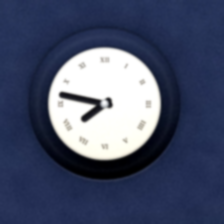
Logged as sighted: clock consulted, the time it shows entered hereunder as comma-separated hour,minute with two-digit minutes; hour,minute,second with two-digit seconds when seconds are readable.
7,47
